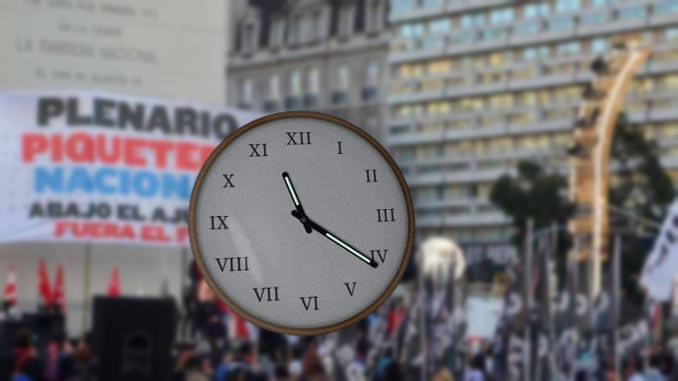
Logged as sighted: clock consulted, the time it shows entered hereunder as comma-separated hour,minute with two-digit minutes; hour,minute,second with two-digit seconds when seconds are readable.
11,21
